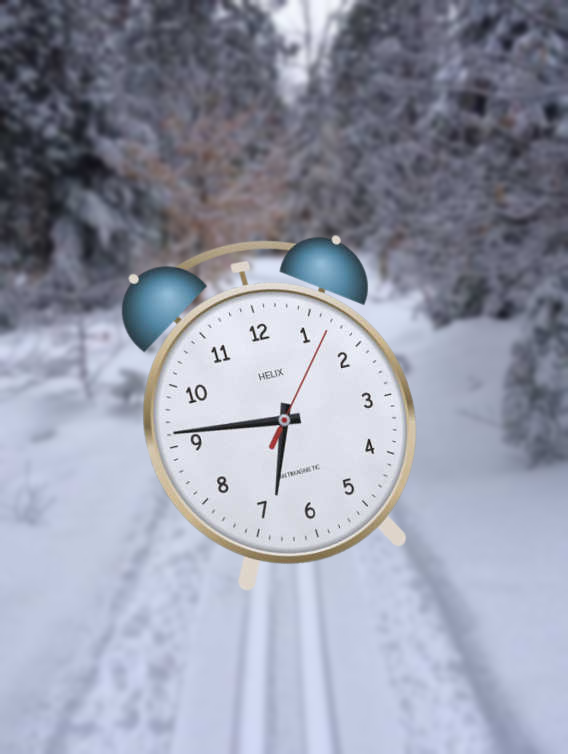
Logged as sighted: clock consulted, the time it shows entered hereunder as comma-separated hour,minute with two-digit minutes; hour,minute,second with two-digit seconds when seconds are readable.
6,46,07
